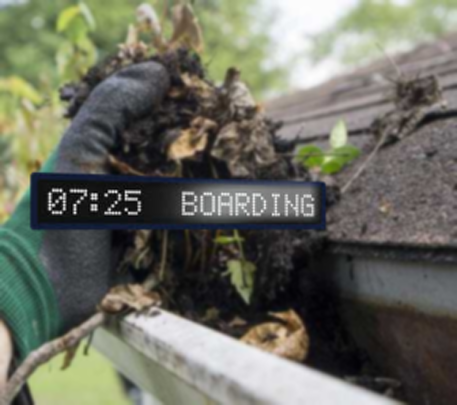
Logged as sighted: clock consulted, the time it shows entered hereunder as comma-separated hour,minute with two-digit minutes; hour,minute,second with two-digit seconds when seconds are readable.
7,25
